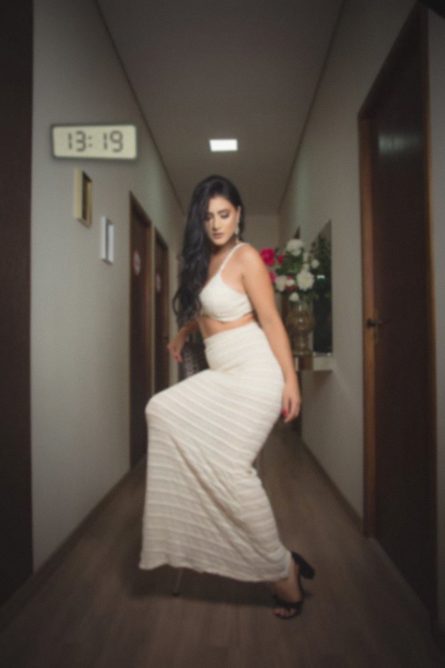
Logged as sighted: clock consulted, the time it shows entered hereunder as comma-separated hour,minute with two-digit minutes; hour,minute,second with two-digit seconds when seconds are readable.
13,19
